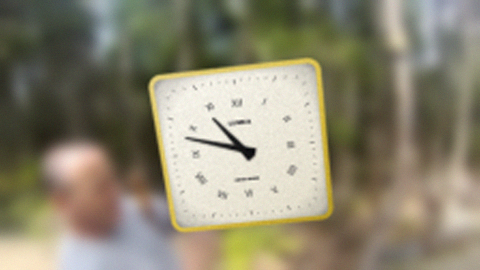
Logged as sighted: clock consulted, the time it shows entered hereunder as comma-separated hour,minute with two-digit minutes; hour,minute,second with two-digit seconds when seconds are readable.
10,48
